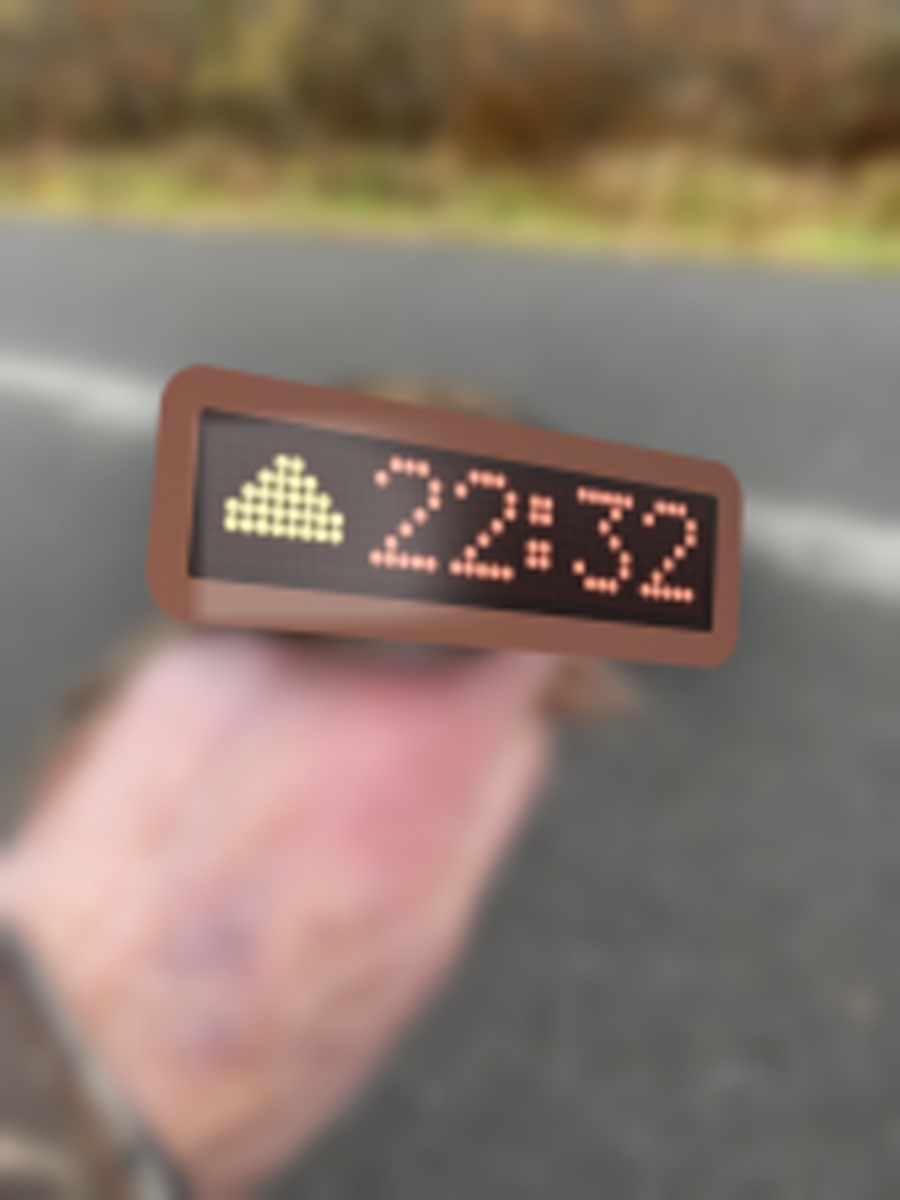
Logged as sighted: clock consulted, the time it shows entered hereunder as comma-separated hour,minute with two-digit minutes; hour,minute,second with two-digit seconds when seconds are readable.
22,32
